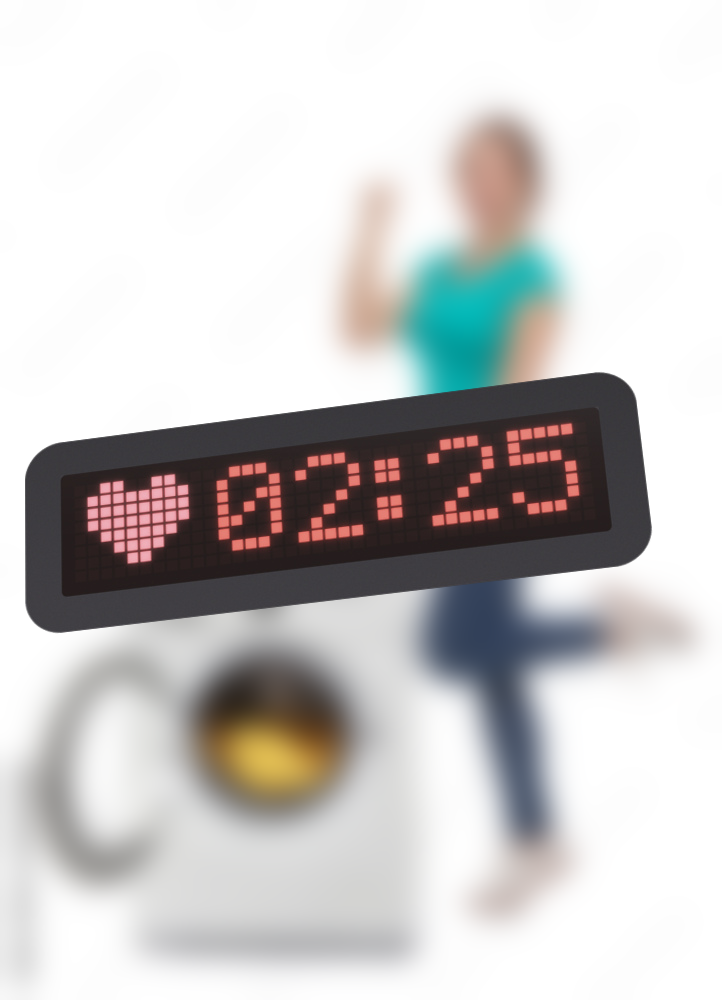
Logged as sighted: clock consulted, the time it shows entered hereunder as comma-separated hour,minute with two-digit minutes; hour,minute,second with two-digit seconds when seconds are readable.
2,25
